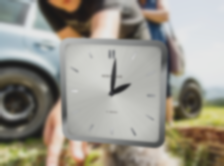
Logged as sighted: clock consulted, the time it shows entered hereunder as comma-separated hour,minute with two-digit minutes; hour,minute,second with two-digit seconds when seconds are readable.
2,01
